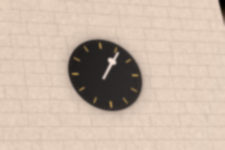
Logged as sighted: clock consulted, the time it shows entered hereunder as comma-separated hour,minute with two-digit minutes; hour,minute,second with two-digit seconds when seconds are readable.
1,06
